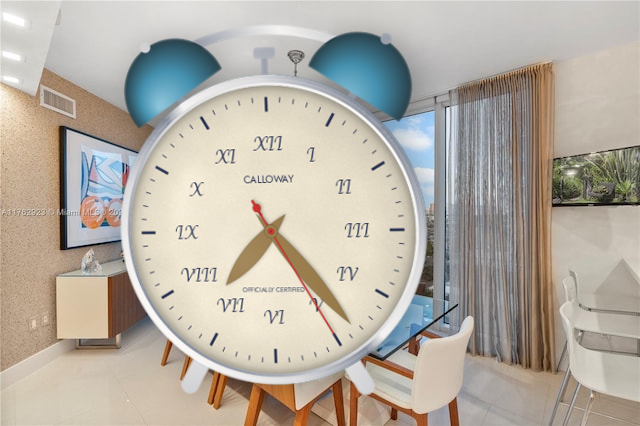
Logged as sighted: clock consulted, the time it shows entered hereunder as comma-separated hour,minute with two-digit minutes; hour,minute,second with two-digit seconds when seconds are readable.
7,23,25
